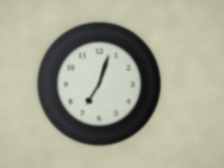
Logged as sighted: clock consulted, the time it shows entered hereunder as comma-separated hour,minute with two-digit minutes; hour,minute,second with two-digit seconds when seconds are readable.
7,03
